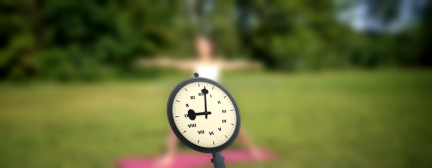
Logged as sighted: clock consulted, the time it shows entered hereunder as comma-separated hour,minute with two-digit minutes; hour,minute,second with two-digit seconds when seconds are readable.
9,02
